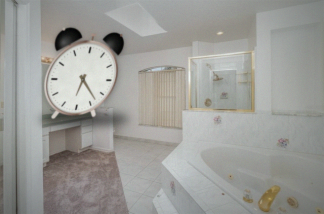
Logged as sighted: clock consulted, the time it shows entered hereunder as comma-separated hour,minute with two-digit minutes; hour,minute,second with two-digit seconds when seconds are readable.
6,23
